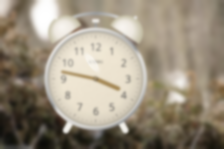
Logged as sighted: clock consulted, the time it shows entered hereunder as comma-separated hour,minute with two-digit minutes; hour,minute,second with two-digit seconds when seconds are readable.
3,47
